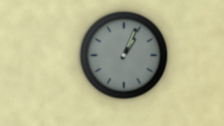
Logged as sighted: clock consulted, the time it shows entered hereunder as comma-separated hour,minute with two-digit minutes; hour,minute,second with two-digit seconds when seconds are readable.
1,04
